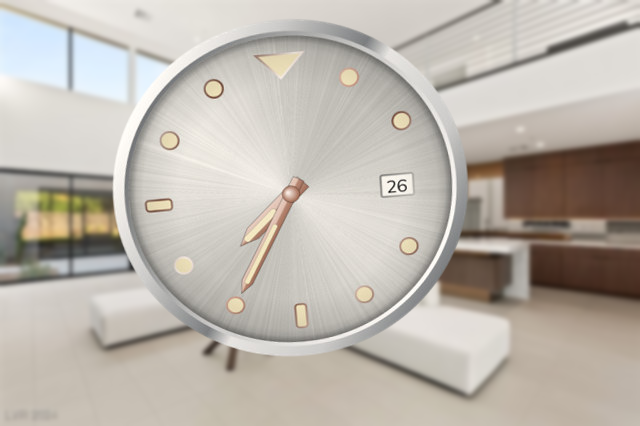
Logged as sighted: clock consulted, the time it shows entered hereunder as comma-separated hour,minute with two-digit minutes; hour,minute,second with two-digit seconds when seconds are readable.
7,35
